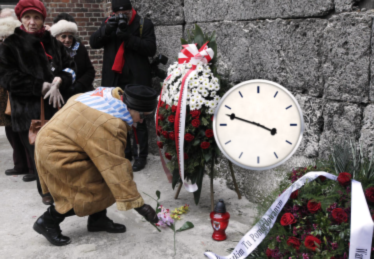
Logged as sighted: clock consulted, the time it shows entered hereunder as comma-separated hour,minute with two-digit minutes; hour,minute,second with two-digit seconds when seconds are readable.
3,48
